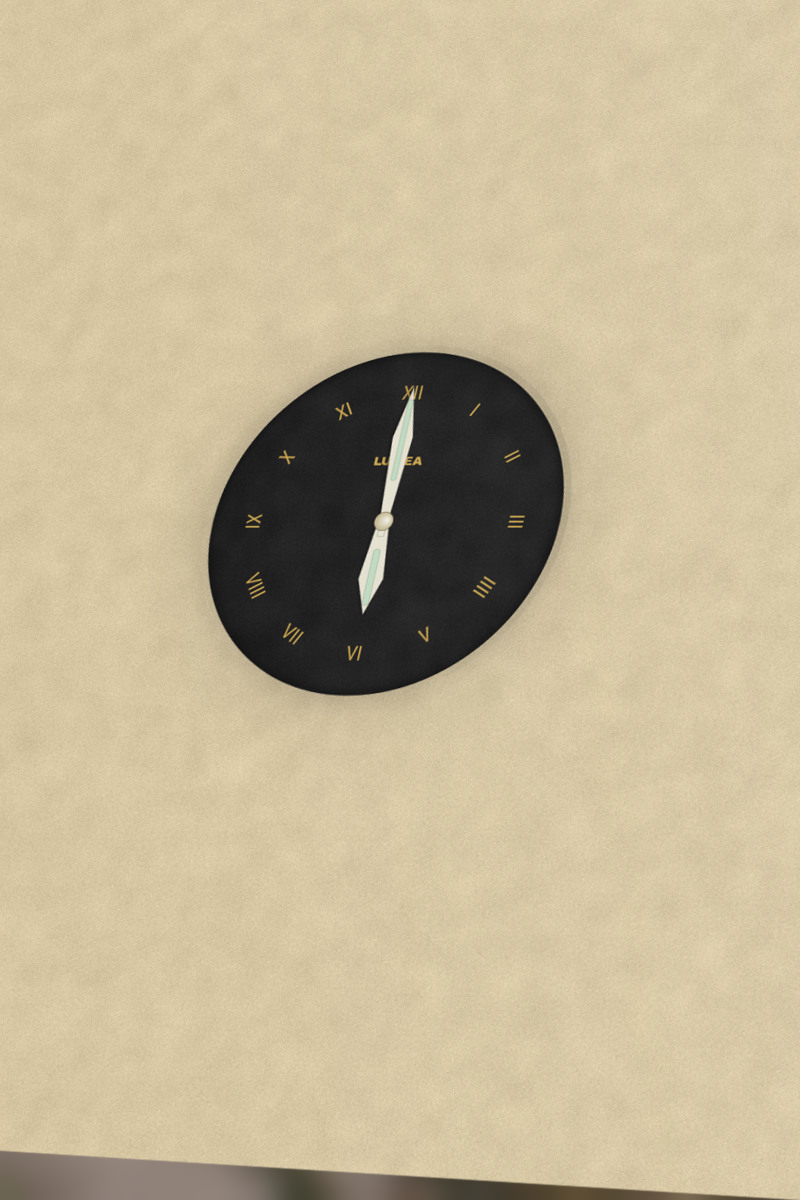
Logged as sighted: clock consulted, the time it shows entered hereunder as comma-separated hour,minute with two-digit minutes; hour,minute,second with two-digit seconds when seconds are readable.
6,00
